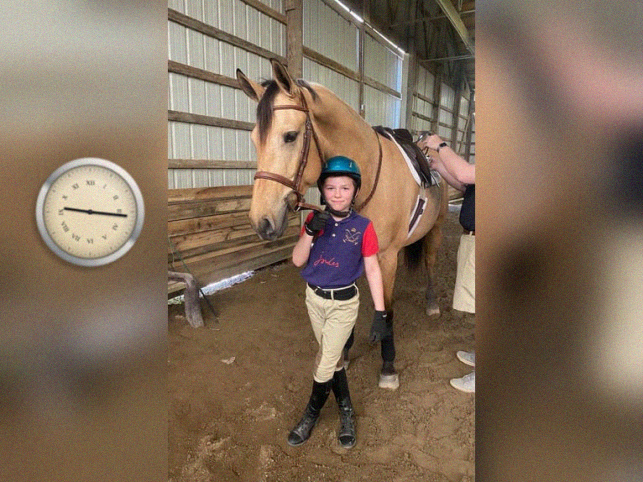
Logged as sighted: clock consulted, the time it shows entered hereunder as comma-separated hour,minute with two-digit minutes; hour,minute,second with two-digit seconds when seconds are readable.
9,16
